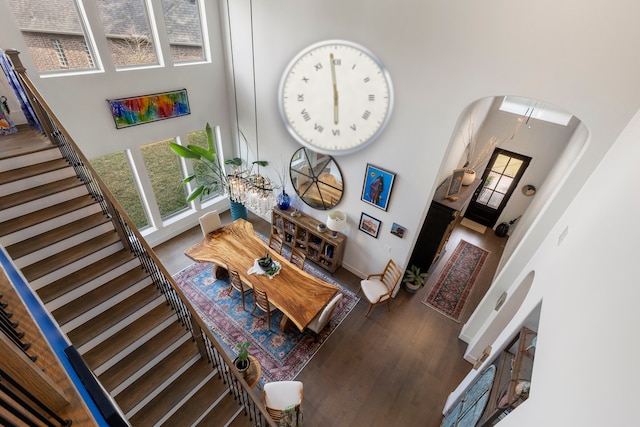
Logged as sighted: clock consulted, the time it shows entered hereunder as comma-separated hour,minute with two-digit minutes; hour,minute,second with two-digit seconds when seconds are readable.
5,59
